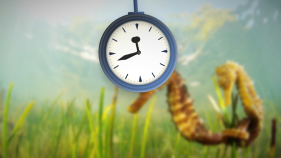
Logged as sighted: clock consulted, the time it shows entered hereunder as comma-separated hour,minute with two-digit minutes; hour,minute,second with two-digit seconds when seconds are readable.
11,42
